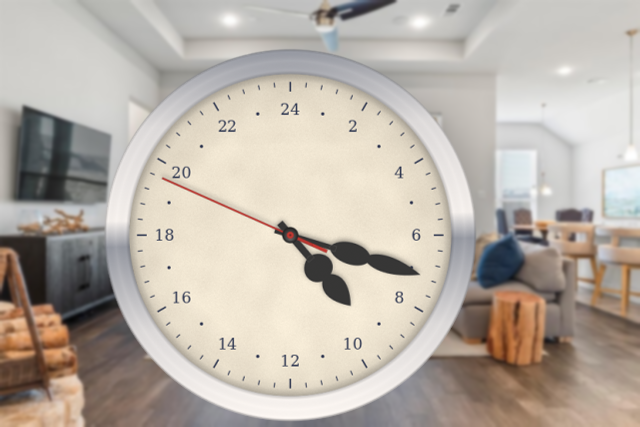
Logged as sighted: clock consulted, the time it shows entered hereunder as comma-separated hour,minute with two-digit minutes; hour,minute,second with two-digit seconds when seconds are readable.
9,17,49
